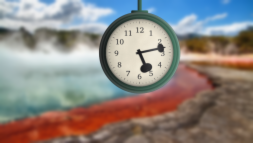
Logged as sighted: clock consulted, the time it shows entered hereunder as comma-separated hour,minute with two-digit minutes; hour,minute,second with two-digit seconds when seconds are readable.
5,13
